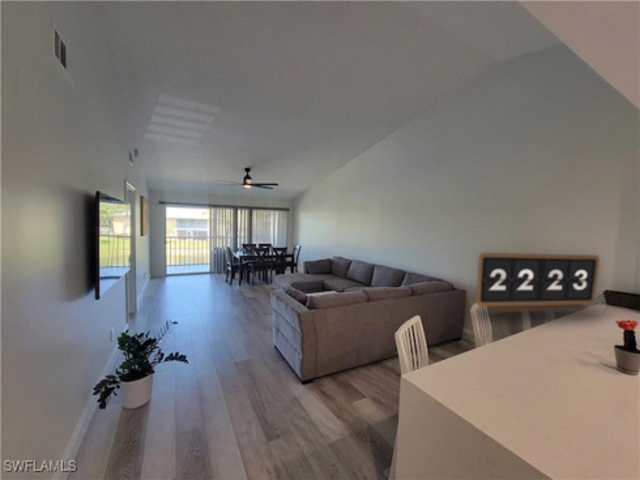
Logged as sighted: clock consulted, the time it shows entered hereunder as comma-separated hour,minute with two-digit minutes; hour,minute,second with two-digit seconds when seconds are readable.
22,23
